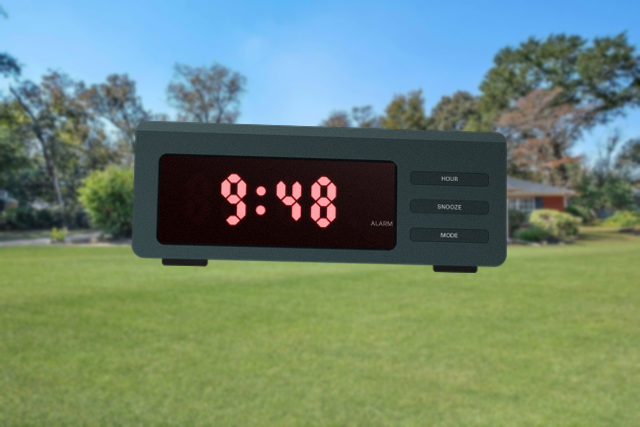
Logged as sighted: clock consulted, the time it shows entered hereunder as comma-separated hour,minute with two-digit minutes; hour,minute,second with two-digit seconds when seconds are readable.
9,48
